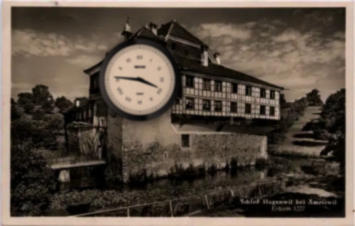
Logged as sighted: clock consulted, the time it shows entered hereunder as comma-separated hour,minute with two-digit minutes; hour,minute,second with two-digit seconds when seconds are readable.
3,46
